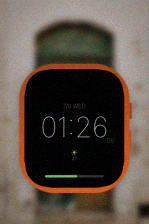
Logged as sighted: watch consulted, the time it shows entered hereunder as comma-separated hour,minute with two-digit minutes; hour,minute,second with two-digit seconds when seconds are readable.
1,26
